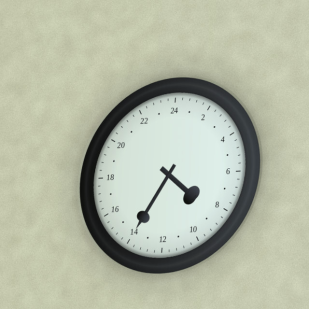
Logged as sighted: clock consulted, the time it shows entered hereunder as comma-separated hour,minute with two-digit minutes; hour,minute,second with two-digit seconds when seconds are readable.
8,35
